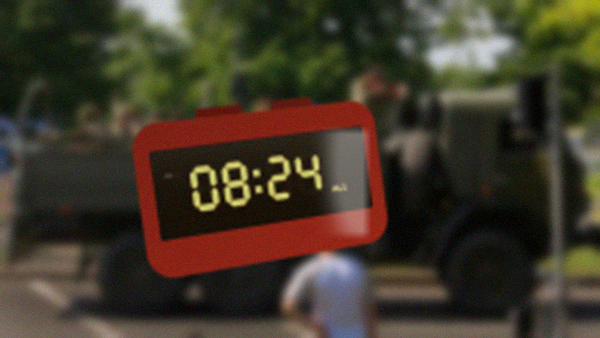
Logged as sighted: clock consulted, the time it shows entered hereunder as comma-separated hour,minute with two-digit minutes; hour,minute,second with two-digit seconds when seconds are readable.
8,24
